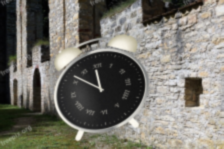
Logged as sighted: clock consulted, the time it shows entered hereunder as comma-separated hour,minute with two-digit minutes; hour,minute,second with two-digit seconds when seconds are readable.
11,52
